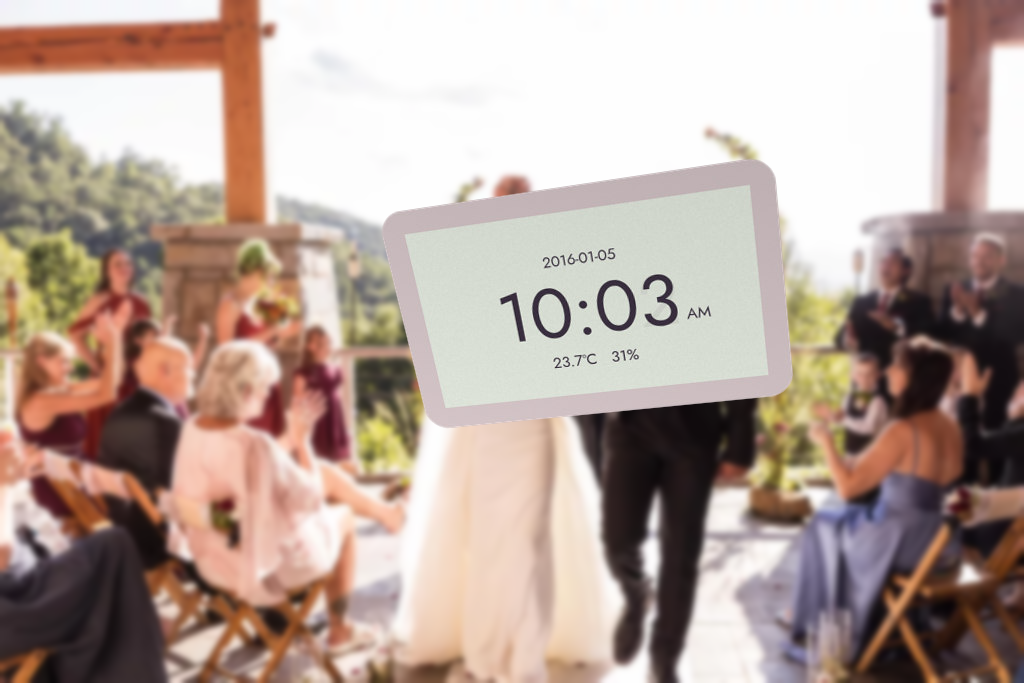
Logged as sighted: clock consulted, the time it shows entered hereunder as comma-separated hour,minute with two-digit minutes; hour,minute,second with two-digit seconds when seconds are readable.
10,03
